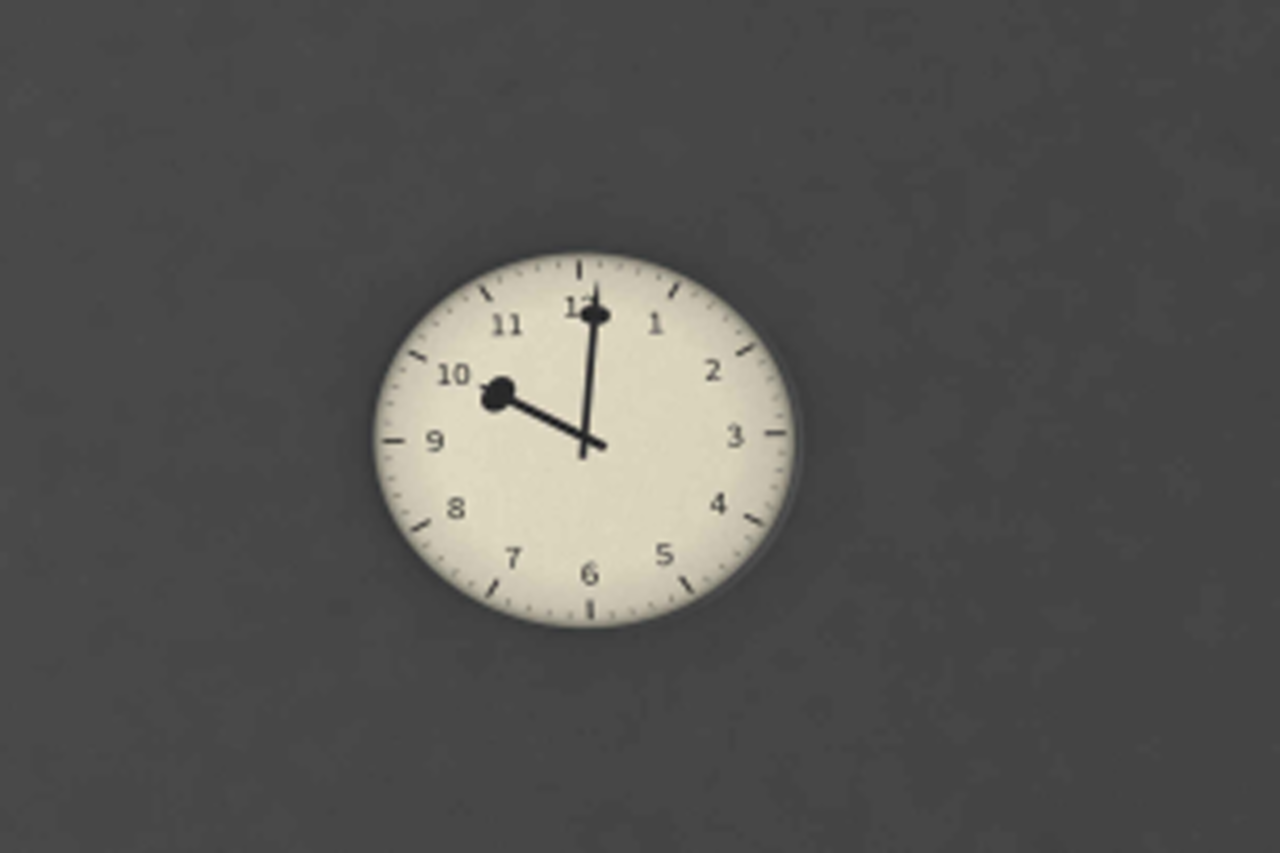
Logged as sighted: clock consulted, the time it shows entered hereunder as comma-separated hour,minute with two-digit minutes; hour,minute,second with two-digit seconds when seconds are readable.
10,01
